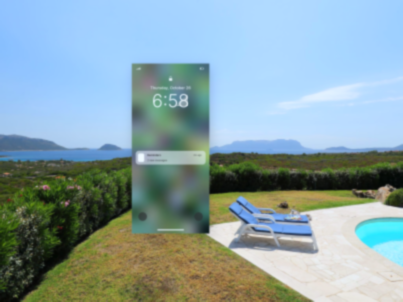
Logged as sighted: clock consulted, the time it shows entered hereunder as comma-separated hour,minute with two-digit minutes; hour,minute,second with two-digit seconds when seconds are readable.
6,58
